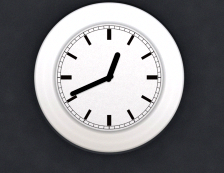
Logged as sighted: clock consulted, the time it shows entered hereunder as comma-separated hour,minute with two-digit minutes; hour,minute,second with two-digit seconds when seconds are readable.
12,41
